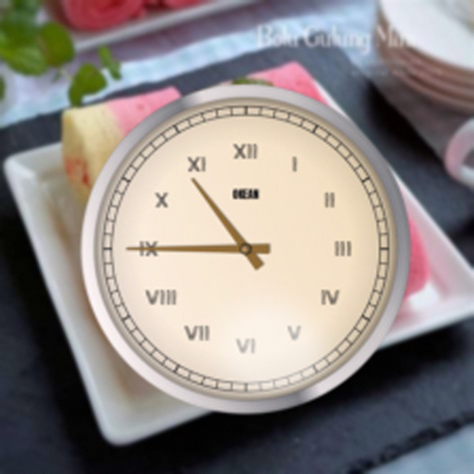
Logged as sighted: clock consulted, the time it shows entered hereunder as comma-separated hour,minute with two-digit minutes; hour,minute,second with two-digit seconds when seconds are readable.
10,45
